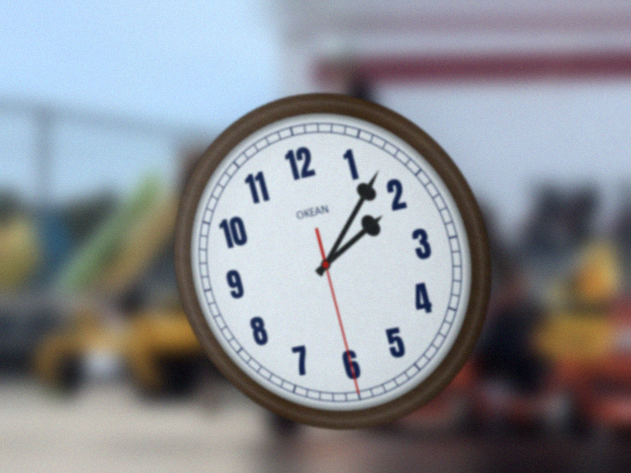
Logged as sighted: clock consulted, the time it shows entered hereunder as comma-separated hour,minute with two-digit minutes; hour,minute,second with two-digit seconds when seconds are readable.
2,07,30
